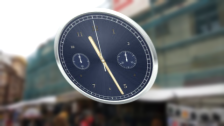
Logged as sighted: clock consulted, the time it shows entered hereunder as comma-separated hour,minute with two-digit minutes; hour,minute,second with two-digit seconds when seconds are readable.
11,27
